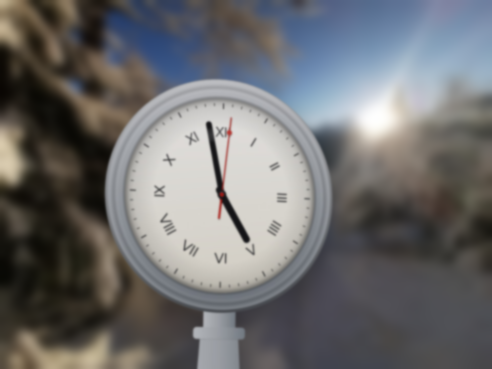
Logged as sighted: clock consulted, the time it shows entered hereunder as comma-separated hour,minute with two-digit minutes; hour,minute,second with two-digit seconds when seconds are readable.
4,58,01
